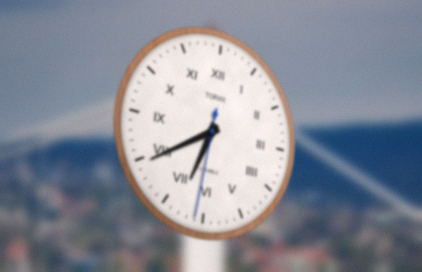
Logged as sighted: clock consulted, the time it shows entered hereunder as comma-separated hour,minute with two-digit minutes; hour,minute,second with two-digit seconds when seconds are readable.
6,39,31
